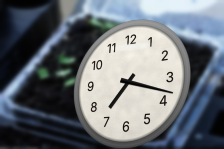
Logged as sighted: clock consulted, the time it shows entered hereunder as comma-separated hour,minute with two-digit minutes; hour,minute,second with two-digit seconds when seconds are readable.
7,18
